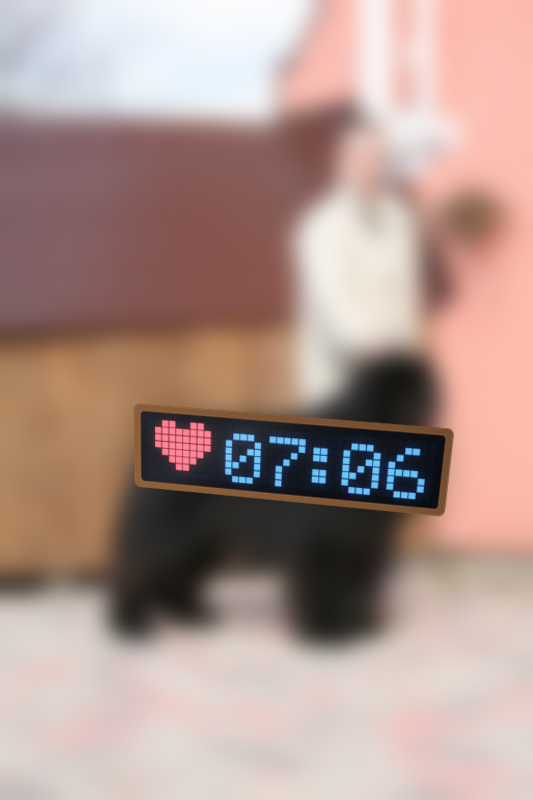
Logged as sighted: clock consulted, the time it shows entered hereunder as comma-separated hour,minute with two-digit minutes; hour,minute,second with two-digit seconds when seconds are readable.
7,06
